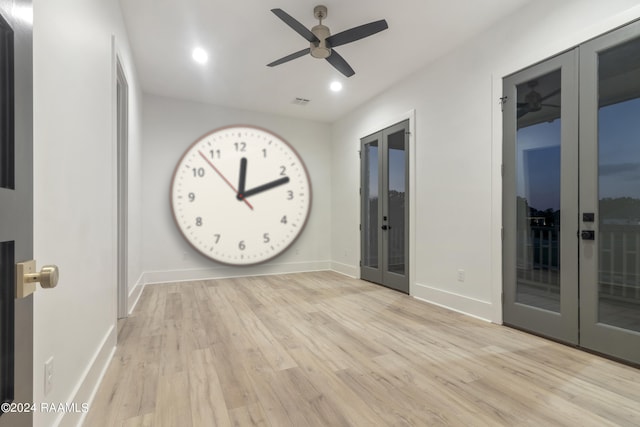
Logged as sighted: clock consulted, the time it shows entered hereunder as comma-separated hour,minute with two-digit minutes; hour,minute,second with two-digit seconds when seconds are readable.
12,11,53
